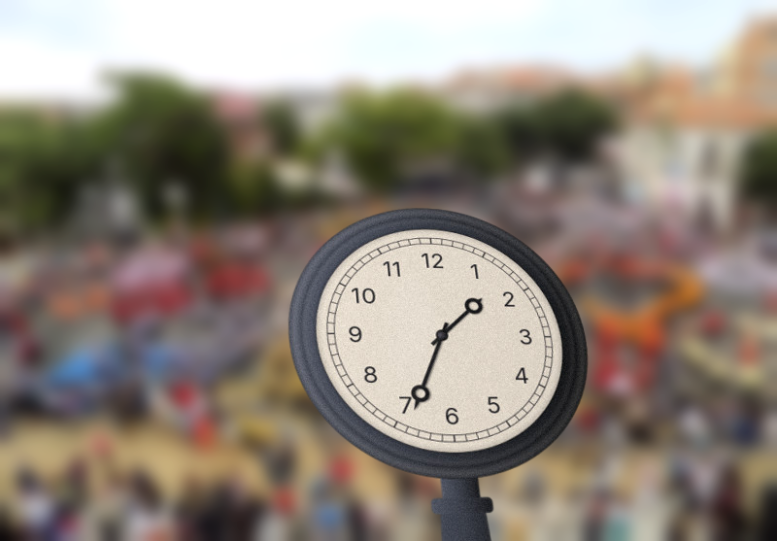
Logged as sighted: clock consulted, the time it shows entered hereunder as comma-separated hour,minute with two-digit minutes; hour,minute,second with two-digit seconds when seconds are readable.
1,34
